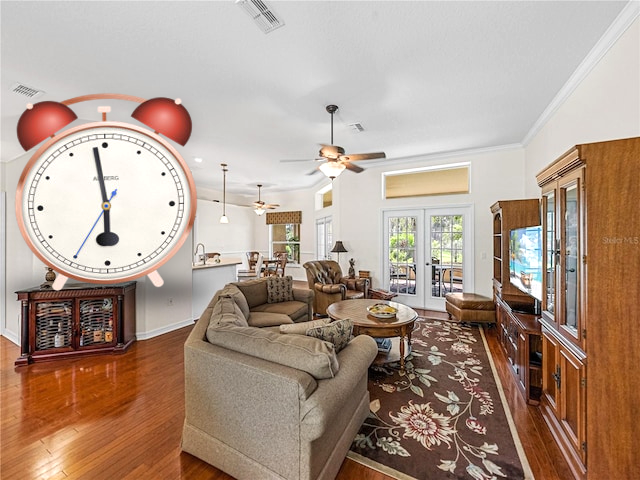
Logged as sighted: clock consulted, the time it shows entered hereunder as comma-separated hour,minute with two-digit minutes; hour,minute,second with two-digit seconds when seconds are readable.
5,58,35
